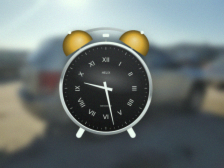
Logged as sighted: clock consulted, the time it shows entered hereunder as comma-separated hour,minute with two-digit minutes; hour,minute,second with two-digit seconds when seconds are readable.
9,28
